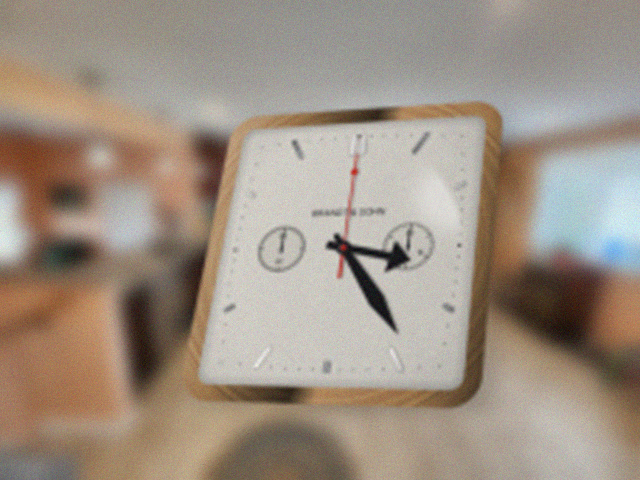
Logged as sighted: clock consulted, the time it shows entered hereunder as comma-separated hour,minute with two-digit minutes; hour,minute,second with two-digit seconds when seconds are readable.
3,24
